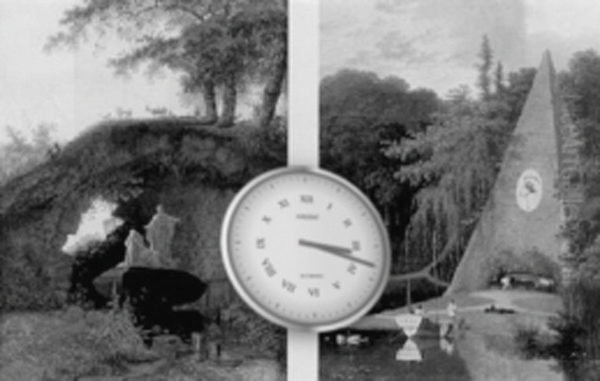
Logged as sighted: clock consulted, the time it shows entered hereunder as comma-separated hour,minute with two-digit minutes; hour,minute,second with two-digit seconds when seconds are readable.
3,18
